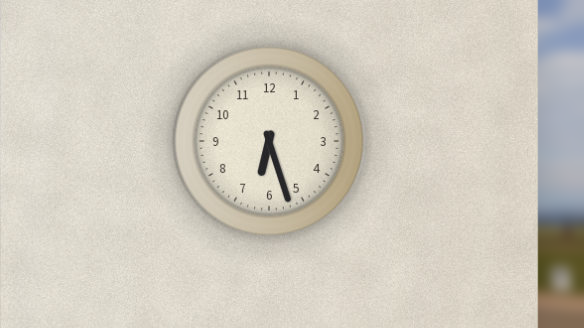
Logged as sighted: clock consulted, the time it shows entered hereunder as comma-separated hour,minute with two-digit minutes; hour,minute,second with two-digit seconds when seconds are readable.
6,27
